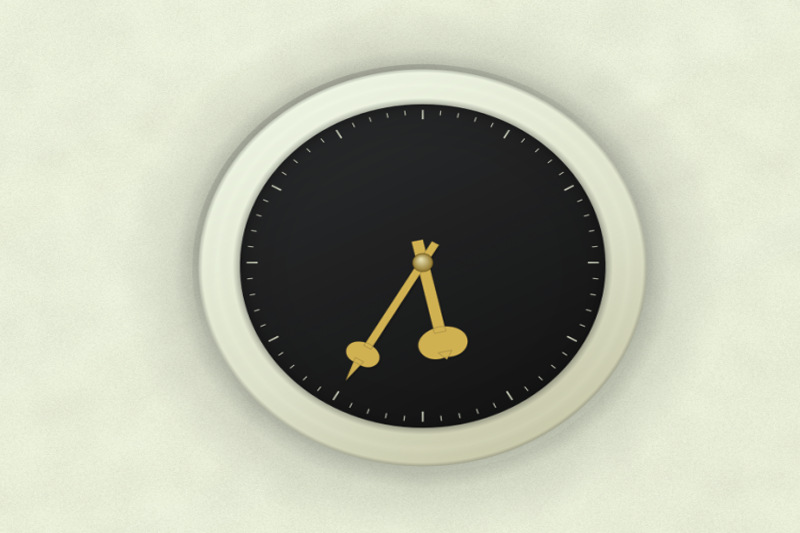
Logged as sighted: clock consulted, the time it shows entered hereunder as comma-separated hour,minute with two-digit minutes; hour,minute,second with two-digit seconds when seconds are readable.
5,35
